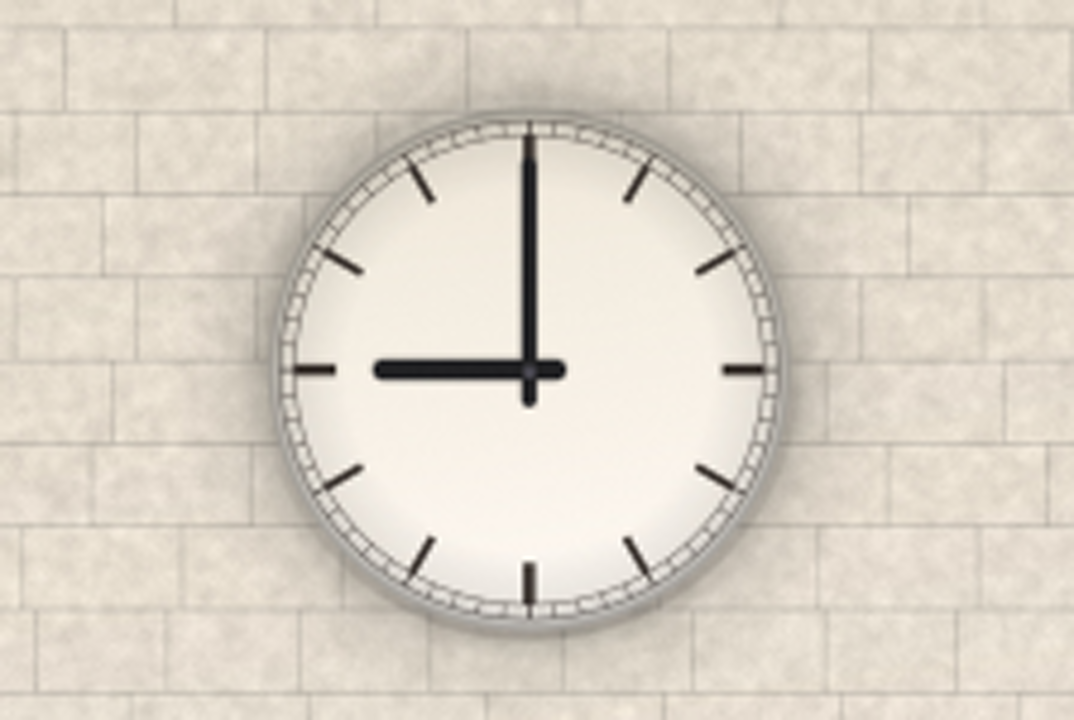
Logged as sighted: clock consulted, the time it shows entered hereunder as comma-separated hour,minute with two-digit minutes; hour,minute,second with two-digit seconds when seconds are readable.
9,00
